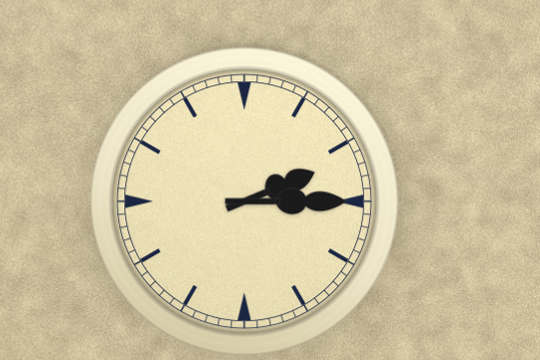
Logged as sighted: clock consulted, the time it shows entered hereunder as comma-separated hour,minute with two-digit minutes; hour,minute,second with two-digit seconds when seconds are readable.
2,15
